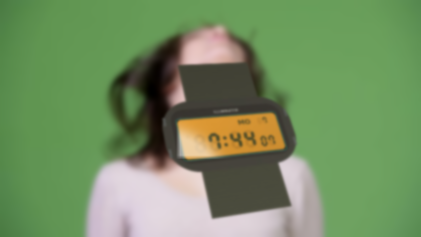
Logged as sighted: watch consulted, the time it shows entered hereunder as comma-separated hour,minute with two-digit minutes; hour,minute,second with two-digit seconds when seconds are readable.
7,44
